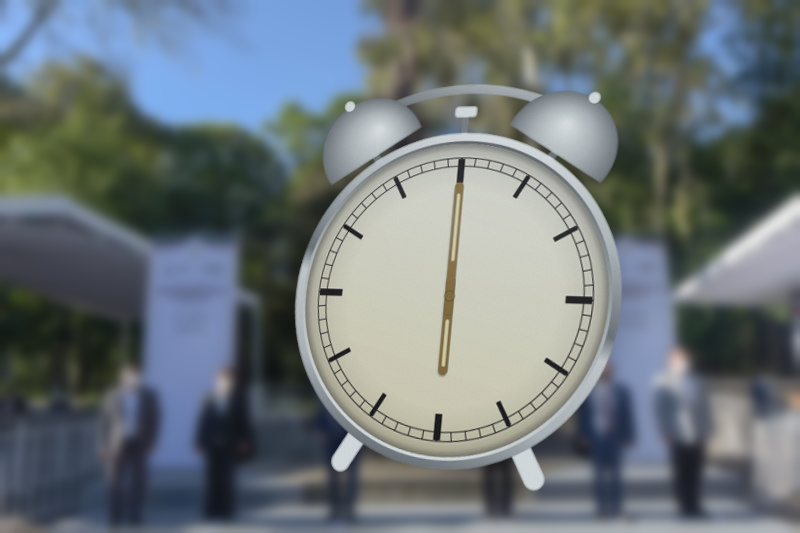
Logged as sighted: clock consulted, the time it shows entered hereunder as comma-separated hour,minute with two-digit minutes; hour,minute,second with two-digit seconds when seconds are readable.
6,00
